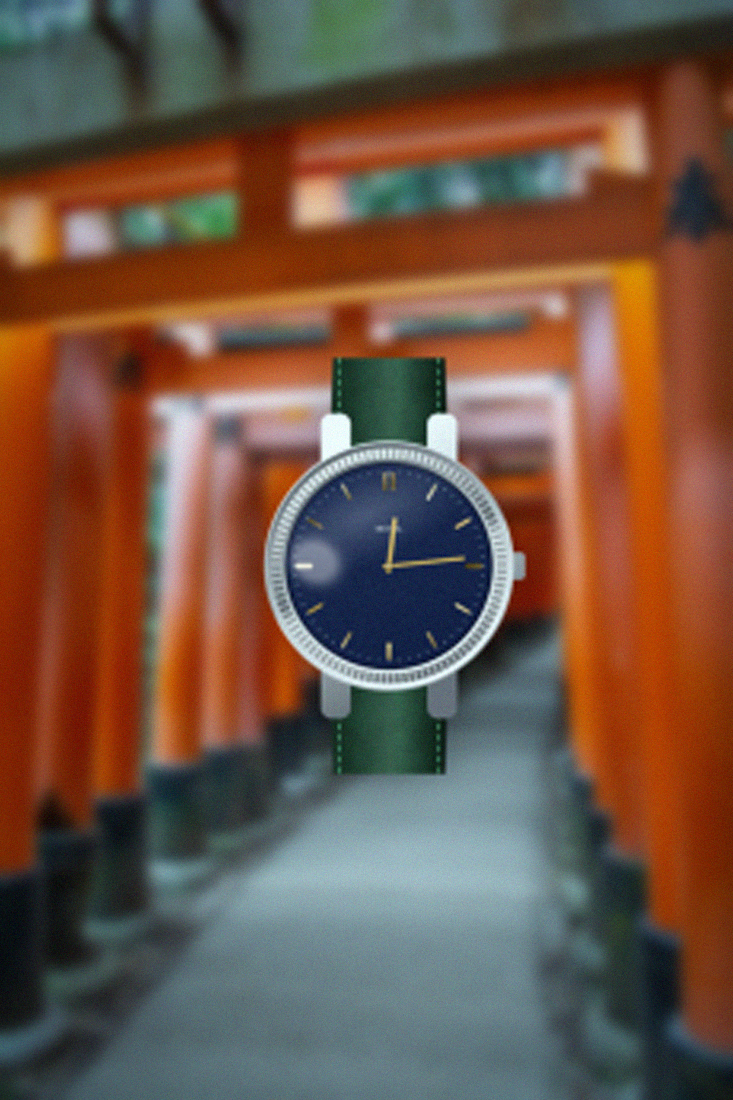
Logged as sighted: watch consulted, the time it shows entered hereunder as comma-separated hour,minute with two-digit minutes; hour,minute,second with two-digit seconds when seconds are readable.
12,14
